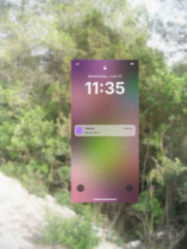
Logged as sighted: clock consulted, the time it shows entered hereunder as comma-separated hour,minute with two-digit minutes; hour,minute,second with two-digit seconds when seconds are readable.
11,35
